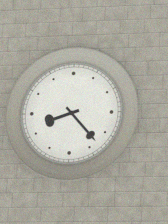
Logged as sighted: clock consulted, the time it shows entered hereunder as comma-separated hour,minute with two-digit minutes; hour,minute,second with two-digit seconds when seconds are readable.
8,23
